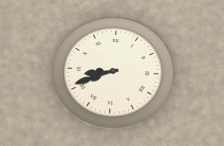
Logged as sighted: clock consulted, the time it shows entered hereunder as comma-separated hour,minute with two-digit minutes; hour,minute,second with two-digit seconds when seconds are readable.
8,41
